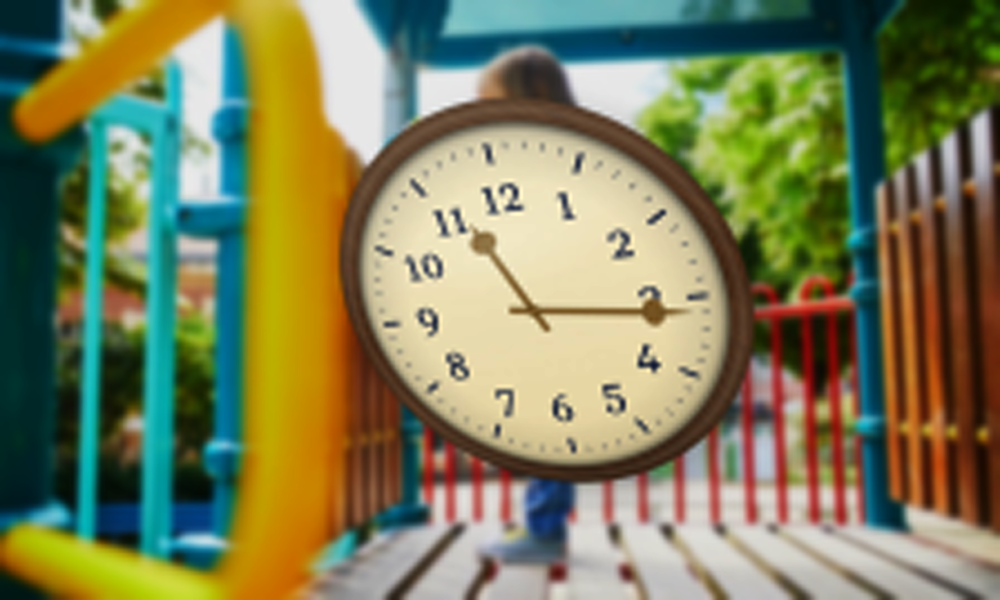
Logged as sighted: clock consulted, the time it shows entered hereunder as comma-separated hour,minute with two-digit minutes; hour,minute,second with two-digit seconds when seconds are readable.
11,16
